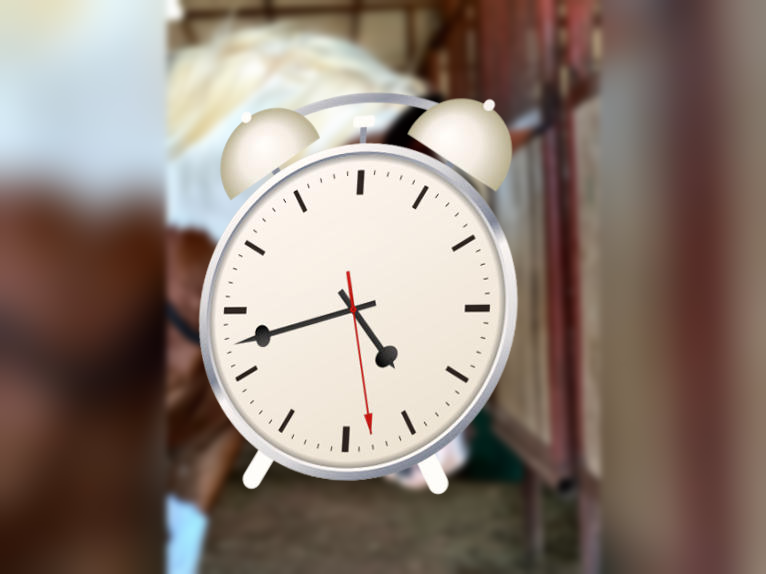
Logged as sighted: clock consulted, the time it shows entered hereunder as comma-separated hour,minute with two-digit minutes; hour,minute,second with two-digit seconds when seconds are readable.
4,42,28
